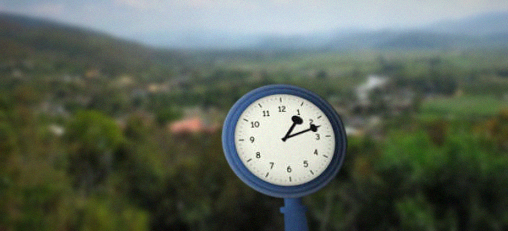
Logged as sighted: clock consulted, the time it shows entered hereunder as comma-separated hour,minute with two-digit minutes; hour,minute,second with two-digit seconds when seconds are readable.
1,12
